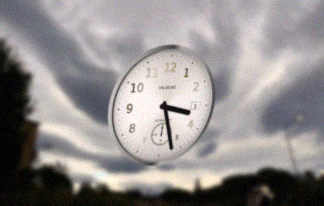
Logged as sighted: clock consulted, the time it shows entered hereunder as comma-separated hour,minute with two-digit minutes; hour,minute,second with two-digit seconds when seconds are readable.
3,27
